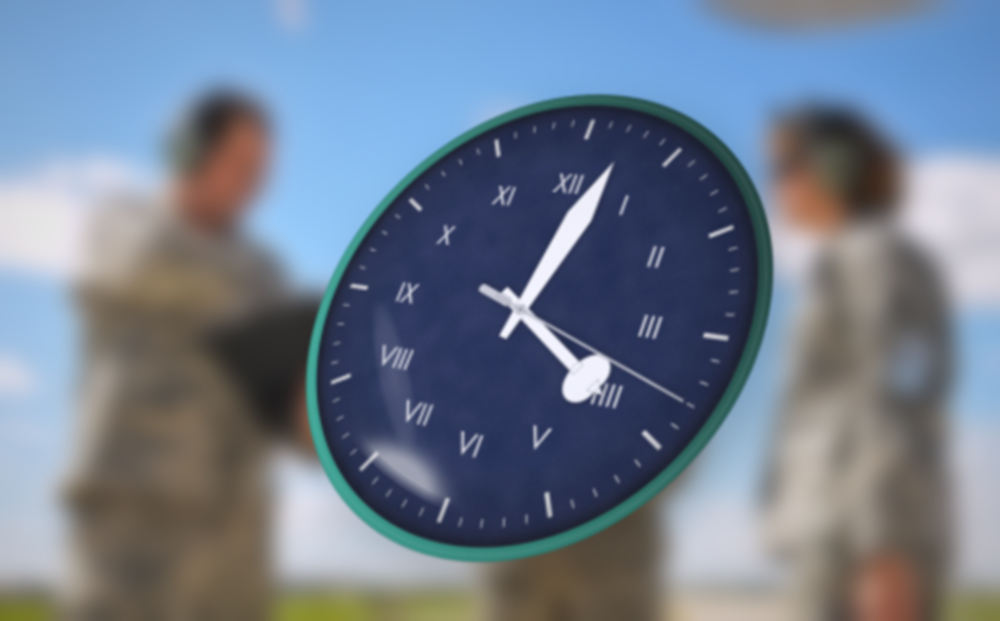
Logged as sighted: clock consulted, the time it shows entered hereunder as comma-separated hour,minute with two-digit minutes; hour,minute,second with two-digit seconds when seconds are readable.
4,02,18
